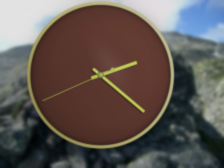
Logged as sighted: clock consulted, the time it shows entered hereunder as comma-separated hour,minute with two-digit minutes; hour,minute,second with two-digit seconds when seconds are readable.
2,21,41
